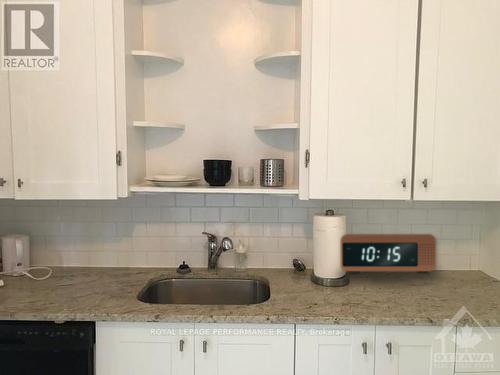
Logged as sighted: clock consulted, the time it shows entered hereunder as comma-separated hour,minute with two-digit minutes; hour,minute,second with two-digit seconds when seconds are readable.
10,15
